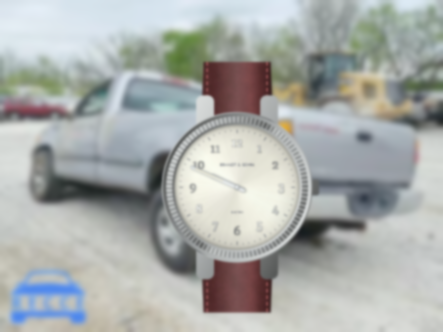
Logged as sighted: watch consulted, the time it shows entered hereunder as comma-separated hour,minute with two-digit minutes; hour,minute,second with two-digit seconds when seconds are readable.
9,49
